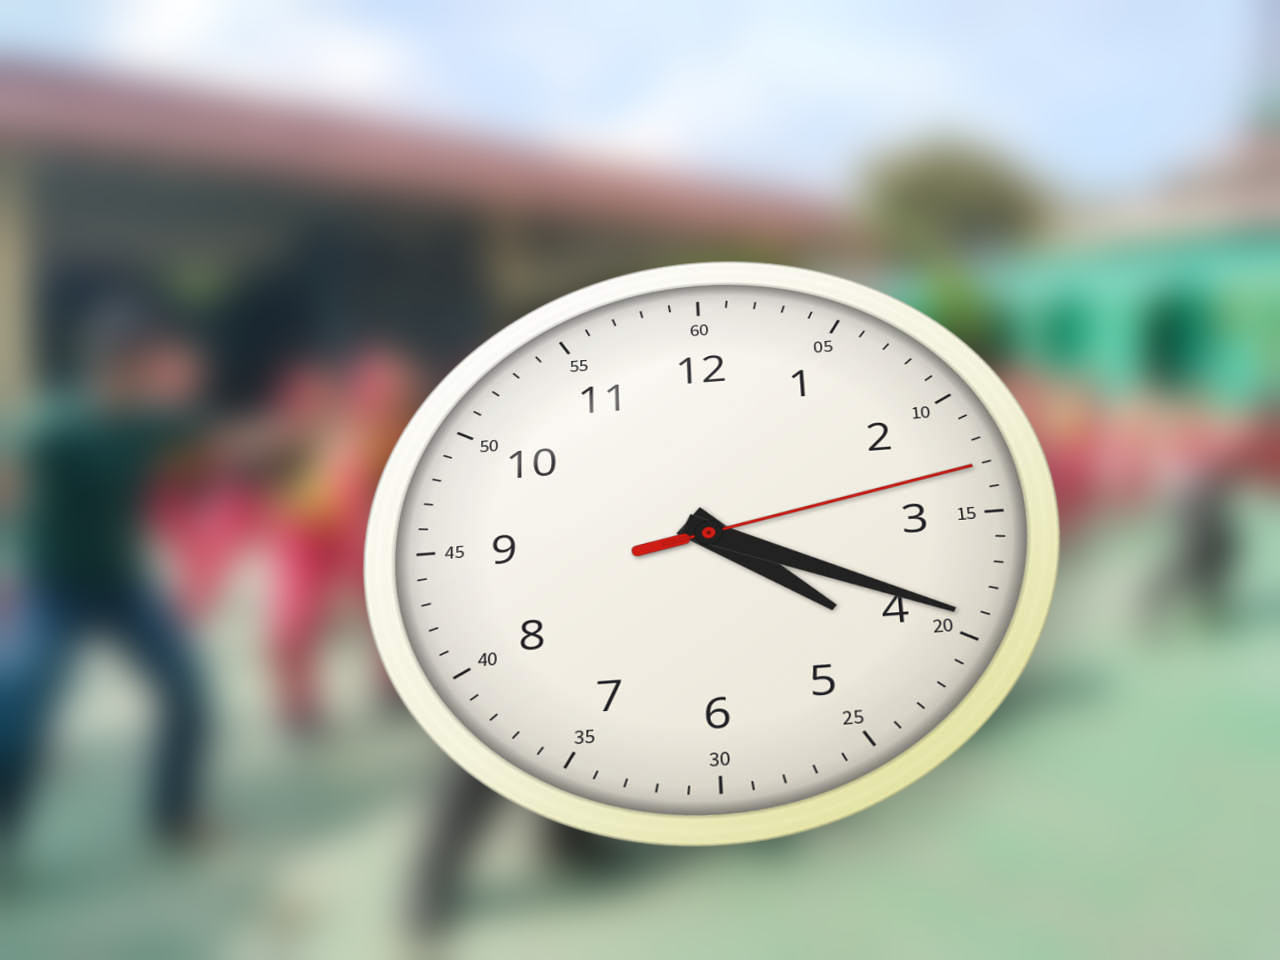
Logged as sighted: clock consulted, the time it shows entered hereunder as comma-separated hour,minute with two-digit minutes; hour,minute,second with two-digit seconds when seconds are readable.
4,19,13
